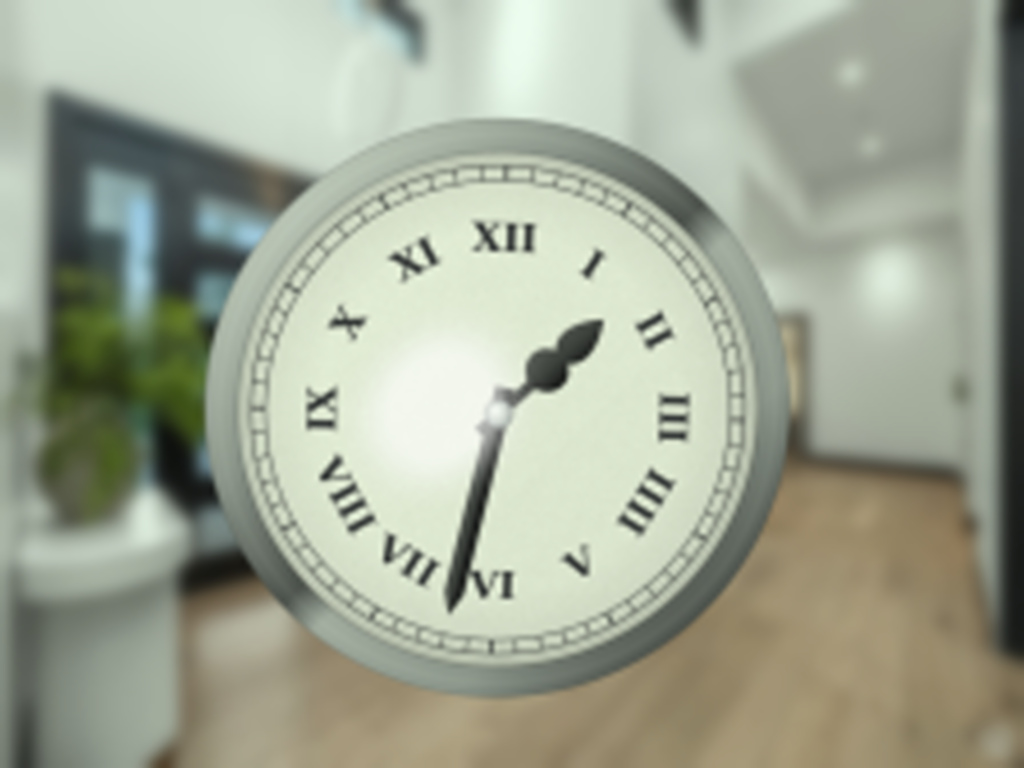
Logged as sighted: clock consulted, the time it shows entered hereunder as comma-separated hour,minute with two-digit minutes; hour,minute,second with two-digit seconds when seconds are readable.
1,32
